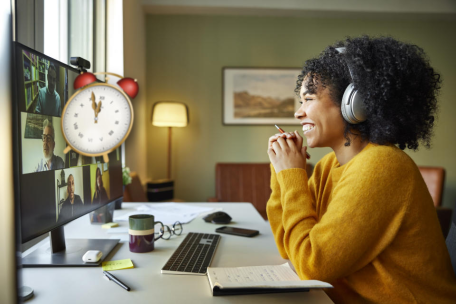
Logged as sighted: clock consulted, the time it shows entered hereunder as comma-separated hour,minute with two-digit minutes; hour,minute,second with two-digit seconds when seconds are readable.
11,56
